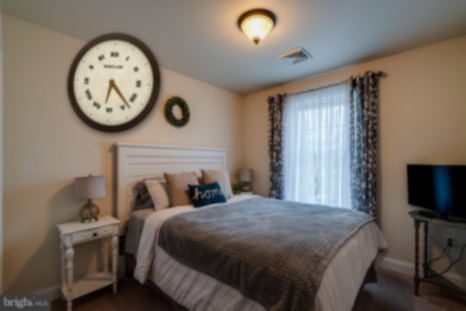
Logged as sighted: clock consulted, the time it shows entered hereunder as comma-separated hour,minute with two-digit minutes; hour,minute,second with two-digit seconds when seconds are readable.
6,23
